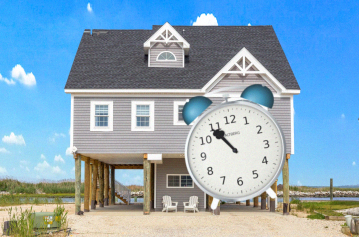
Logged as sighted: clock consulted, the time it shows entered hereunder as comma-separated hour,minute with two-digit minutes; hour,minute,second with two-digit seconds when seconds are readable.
10,54
